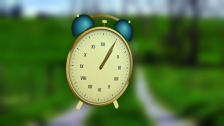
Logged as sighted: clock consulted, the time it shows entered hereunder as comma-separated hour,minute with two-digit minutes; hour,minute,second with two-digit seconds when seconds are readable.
1,05
